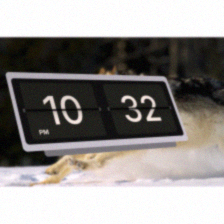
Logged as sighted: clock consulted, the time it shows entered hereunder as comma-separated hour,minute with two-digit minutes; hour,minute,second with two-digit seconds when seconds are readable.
10,32
